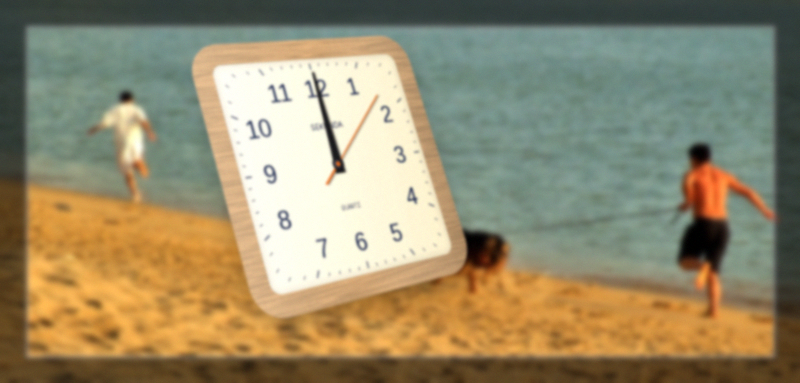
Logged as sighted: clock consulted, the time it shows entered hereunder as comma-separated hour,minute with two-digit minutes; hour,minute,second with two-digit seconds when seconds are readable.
12,00,08
